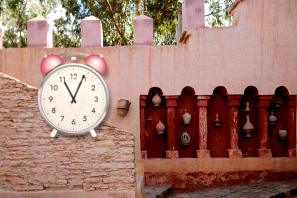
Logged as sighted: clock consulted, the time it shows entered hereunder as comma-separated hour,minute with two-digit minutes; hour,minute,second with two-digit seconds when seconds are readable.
11,04
